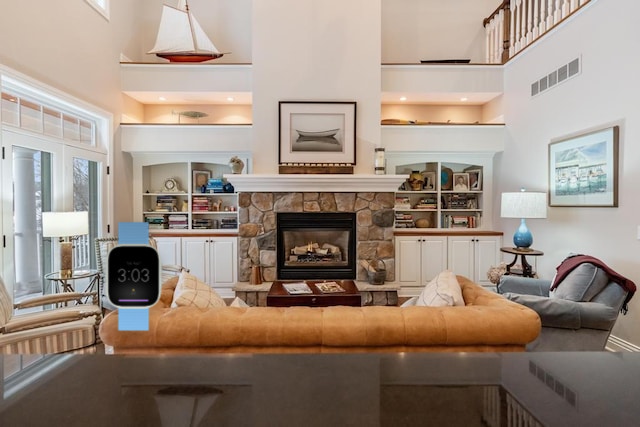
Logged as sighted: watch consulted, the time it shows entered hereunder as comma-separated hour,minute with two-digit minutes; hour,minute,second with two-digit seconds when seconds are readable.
3,03
